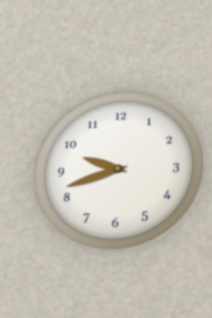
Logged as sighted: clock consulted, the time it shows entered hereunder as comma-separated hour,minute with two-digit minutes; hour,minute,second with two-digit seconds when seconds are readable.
9,42
